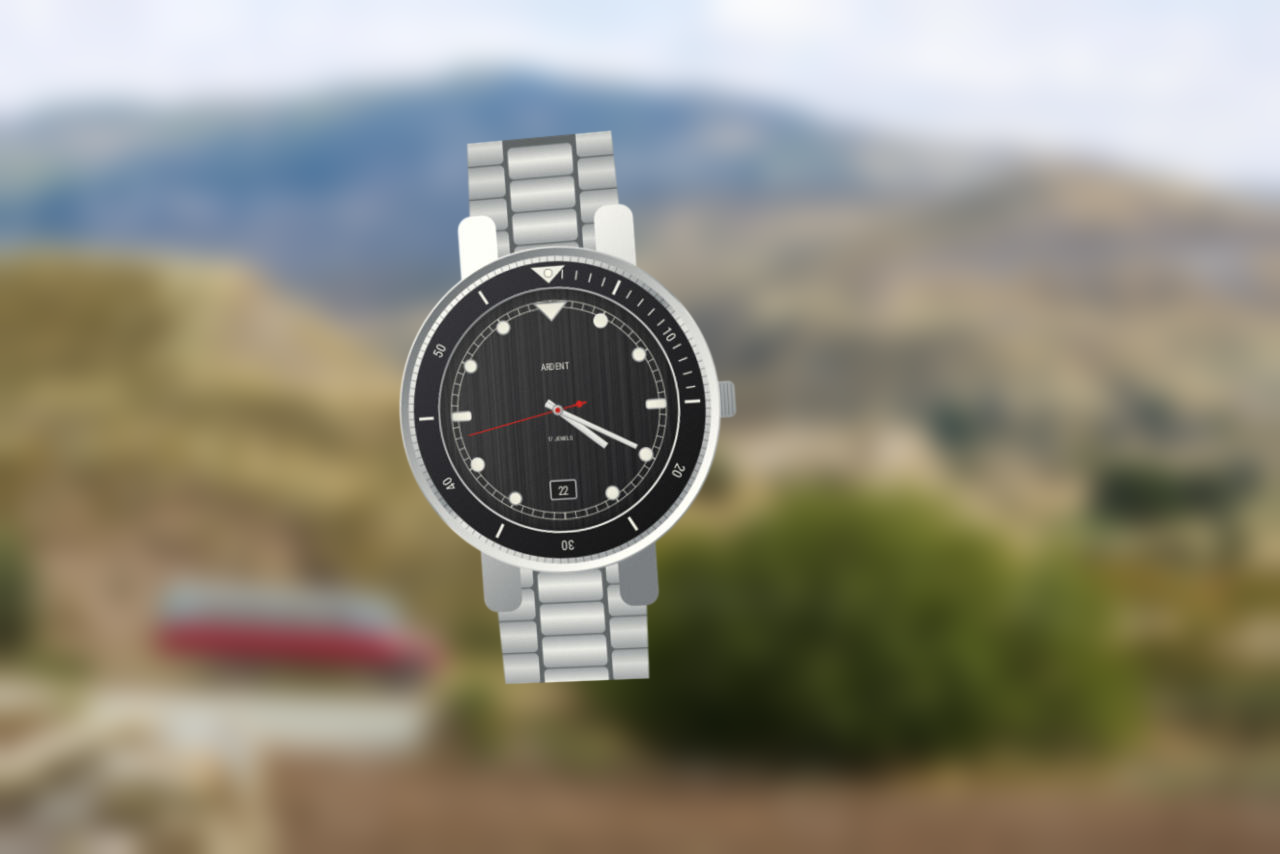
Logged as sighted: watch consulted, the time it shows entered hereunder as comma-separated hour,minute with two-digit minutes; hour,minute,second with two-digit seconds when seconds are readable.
4,19,43
